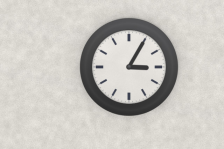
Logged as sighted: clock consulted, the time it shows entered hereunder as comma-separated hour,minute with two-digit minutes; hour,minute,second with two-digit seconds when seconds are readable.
3,05
